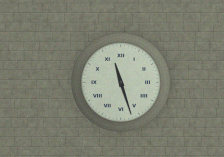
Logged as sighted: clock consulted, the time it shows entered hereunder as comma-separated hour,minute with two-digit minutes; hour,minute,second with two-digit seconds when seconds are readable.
11,27
